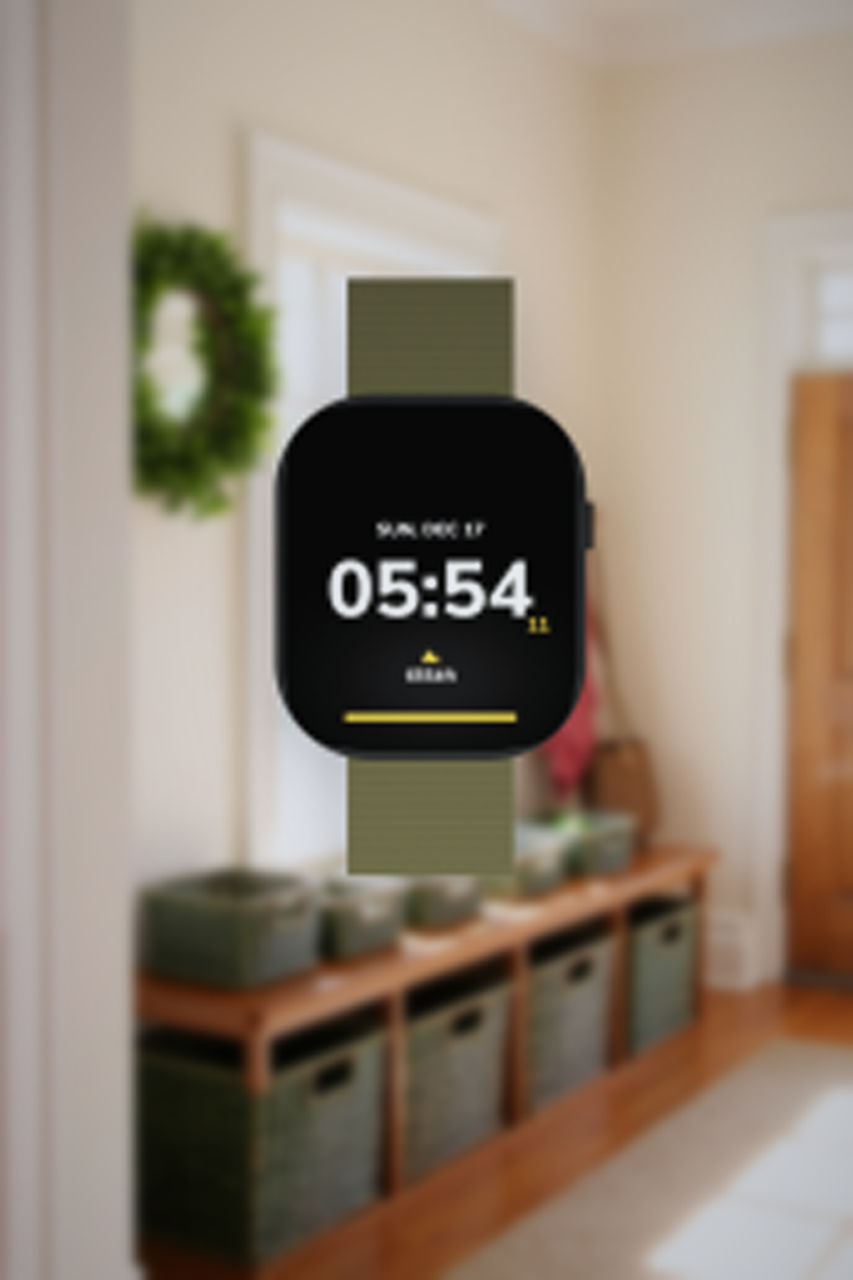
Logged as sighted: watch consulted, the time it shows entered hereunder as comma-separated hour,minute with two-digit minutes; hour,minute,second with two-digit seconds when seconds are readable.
5,54
